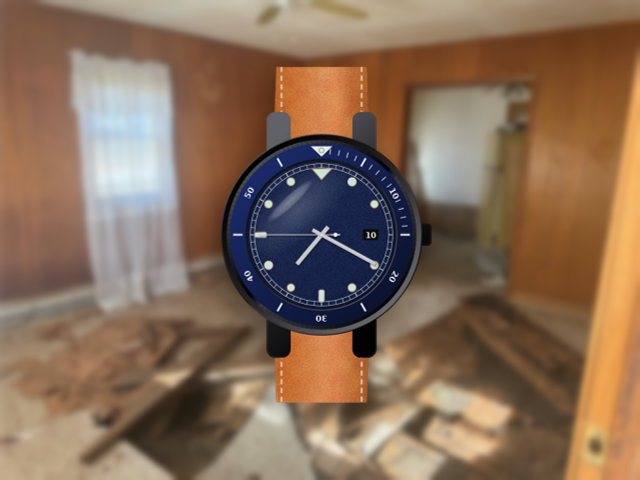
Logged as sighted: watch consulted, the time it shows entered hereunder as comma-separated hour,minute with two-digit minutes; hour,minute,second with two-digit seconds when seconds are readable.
7,19,45
